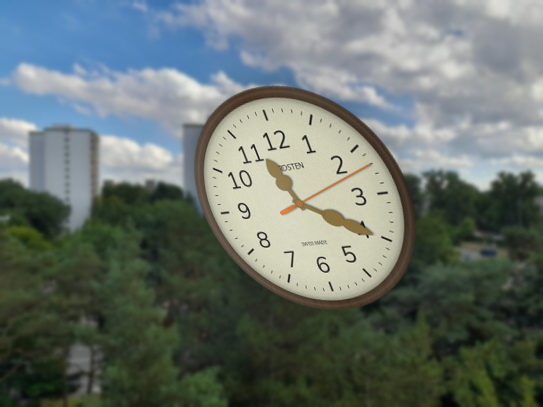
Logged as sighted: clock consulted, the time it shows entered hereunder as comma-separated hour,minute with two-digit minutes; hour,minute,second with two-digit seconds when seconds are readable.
11,20,12
